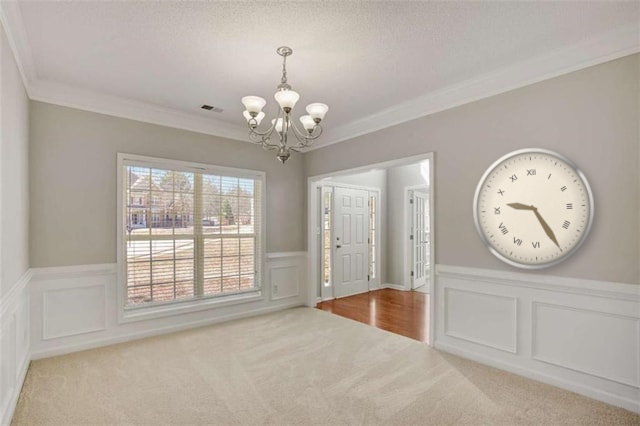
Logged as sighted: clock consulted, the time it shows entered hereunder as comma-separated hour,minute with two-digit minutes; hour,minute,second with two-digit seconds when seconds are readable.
9,25
